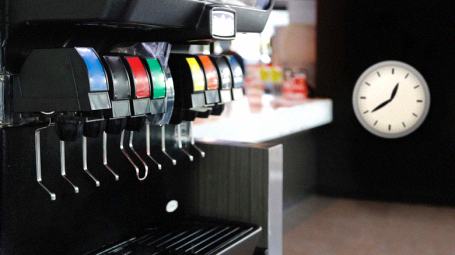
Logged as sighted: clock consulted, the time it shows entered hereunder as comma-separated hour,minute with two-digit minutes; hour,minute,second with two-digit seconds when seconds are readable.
12,39
